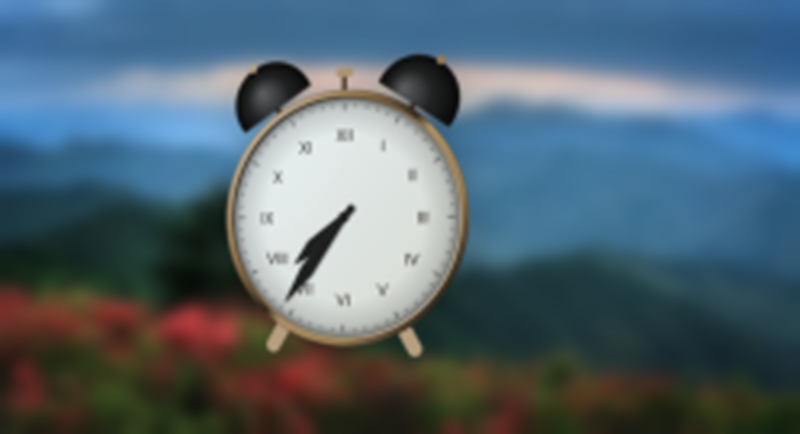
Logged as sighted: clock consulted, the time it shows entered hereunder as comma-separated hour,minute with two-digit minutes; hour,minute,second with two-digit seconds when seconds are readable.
7,36
